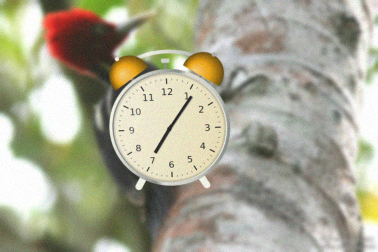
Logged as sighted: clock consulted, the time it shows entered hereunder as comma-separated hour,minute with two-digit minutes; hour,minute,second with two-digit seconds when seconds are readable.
7,06
